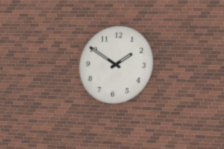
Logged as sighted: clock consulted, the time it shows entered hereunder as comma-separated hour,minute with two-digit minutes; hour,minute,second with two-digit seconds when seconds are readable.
1,50
